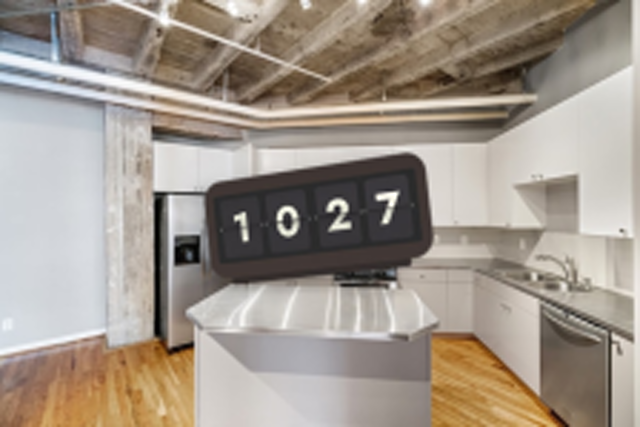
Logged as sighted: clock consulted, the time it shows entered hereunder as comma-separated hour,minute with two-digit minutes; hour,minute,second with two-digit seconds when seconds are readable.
10,27
